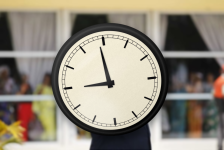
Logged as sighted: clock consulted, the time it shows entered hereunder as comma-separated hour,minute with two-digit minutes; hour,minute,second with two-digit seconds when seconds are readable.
8,59
